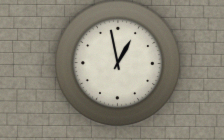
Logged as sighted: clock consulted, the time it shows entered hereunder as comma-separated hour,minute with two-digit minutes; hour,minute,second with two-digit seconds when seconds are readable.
12,58
